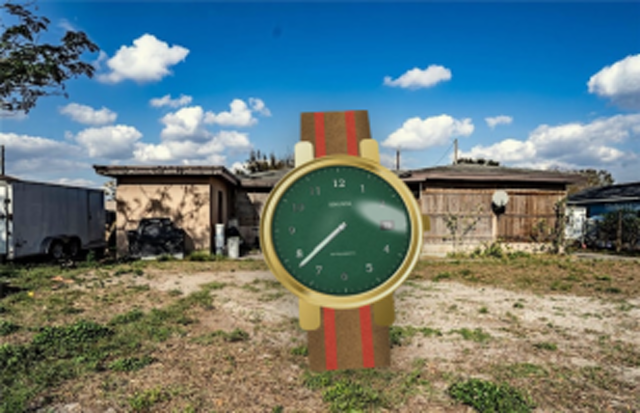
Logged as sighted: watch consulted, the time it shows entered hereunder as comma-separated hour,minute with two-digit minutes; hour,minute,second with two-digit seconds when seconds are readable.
7,38
